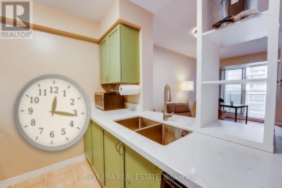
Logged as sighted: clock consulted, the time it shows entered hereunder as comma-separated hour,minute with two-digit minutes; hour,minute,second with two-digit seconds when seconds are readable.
12,16
